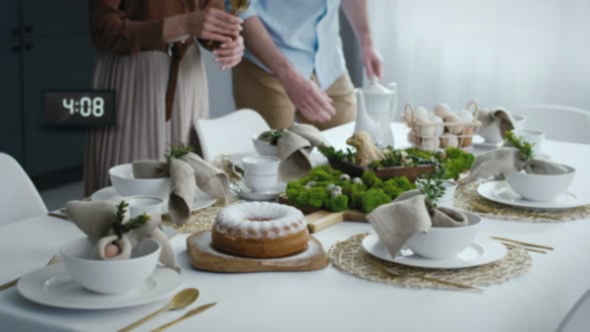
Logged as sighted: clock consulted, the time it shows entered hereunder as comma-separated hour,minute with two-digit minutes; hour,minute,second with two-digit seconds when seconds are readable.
4,08
